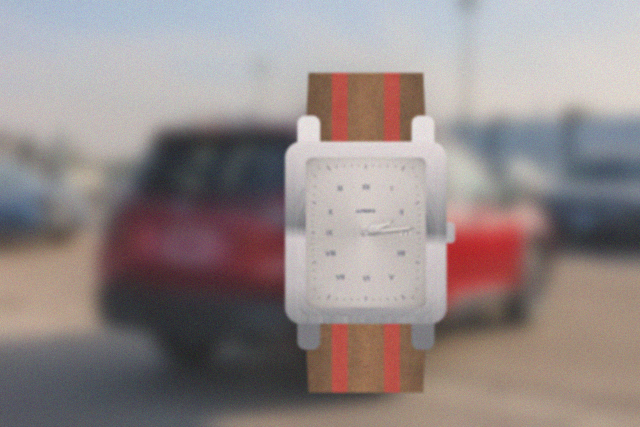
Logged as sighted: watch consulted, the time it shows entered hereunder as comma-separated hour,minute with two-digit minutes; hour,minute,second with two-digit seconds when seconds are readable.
2,14
